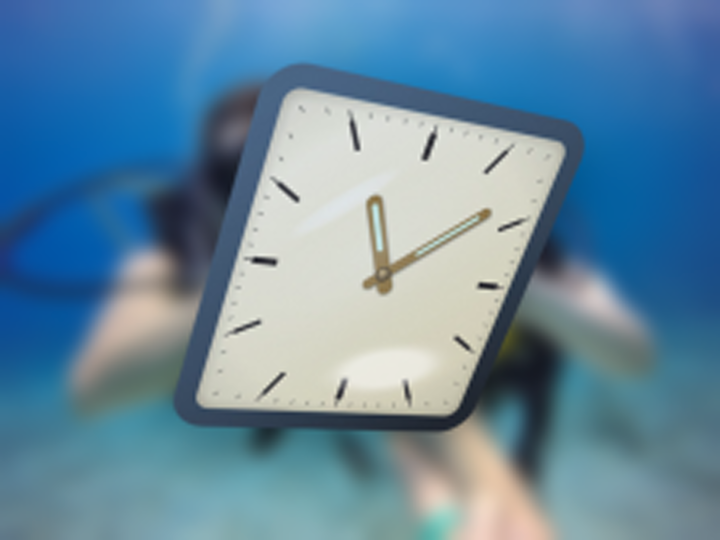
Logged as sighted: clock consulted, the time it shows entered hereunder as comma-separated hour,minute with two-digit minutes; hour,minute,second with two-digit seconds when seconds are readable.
11,08
